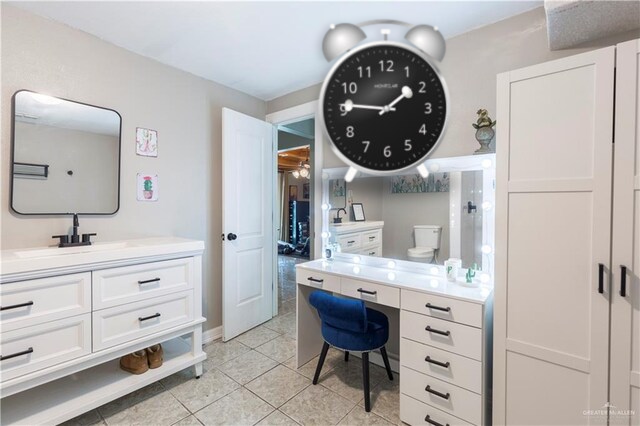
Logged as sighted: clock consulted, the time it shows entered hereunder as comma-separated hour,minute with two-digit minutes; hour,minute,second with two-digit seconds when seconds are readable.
1,46
